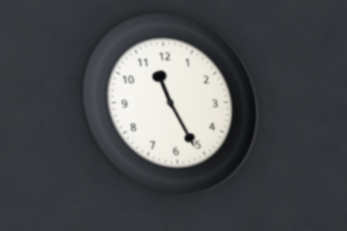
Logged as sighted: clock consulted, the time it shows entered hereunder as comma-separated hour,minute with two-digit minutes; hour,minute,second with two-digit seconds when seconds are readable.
11,26
